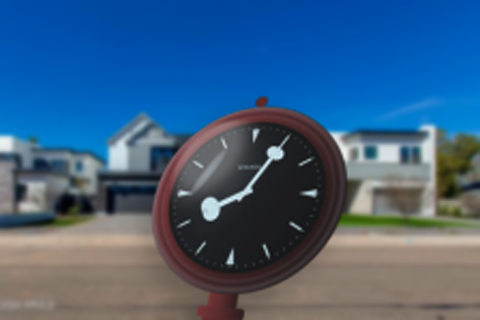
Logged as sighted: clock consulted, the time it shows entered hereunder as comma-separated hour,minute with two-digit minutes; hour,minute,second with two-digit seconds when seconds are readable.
8,05
